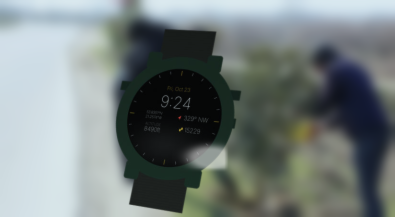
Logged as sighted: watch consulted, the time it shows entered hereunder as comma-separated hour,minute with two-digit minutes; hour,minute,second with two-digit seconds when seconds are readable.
9,24
